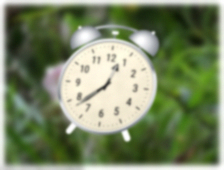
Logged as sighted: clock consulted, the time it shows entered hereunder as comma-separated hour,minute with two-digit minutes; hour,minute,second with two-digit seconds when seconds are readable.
12,38
